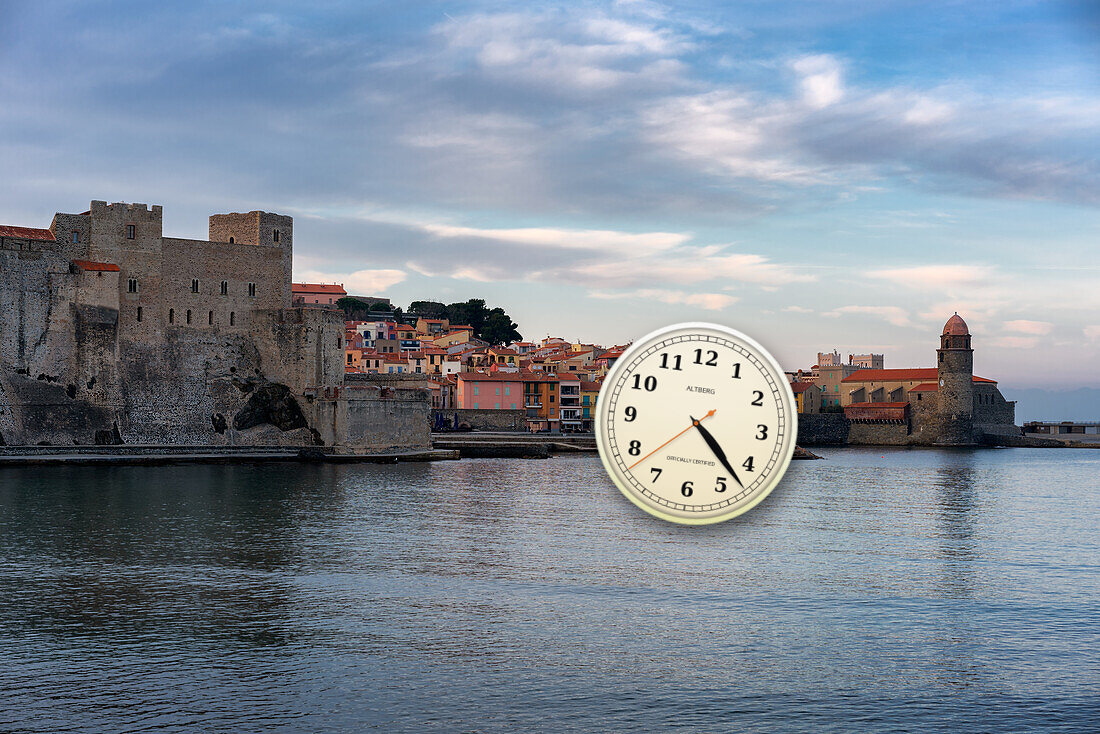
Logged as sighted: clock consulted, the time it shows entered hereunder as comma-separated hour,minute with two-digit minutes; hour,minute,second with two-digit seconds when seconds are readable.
4,22,38
